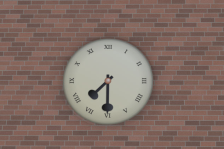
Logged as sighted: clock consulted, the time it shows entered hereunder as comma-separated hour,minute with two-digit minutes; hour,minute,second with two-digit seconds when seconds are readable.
7,30
